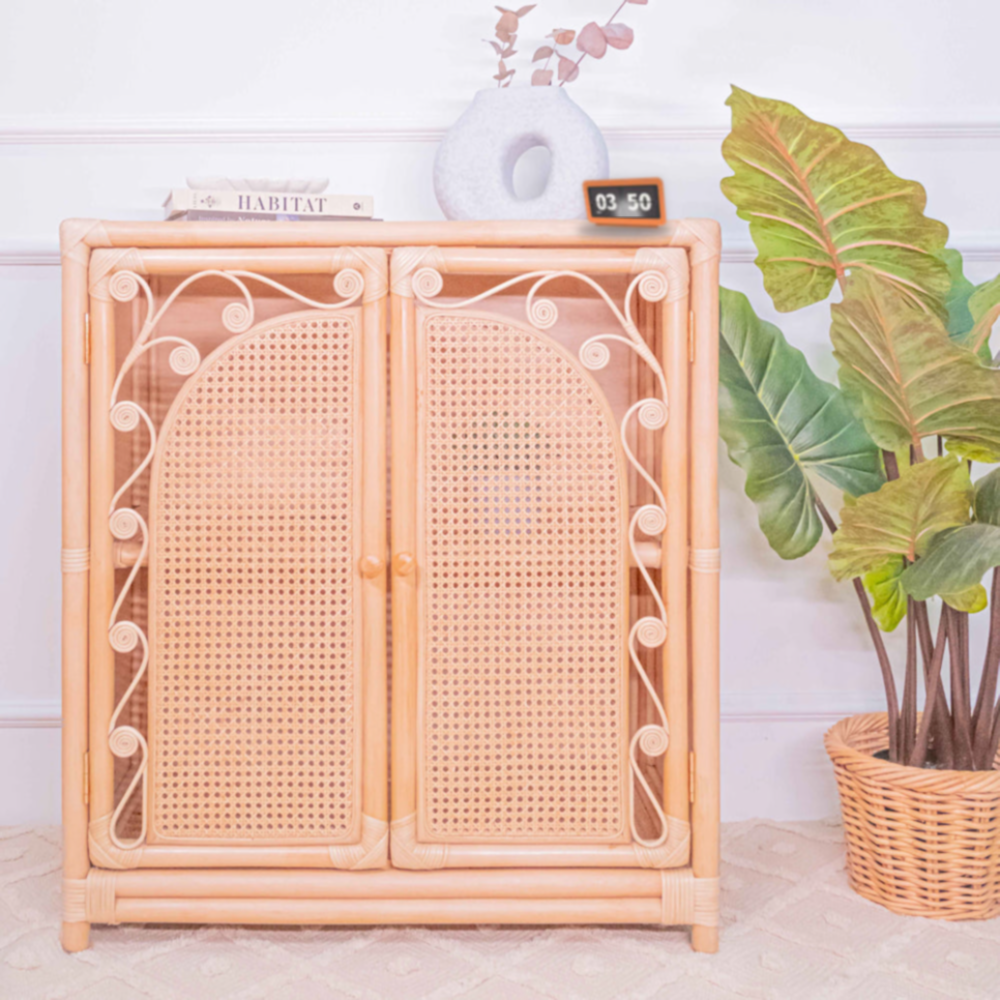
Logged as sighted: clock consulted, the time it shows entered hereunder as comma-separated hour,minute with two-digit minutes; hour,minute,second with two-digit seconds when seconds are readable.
3,50
